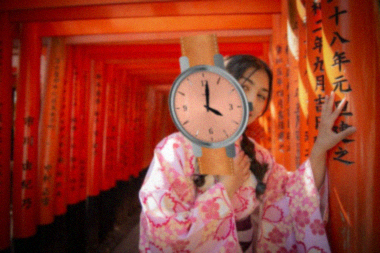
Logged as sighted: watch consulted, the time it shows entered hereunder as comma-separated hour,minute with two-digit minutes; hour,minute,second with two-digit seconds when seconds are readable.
4,01
